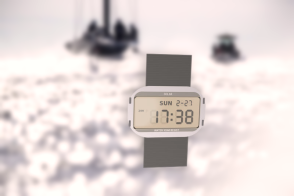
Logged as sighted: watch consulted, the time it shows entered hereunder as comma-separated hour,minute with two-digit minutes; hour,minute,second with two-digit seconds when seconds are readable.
17,38
